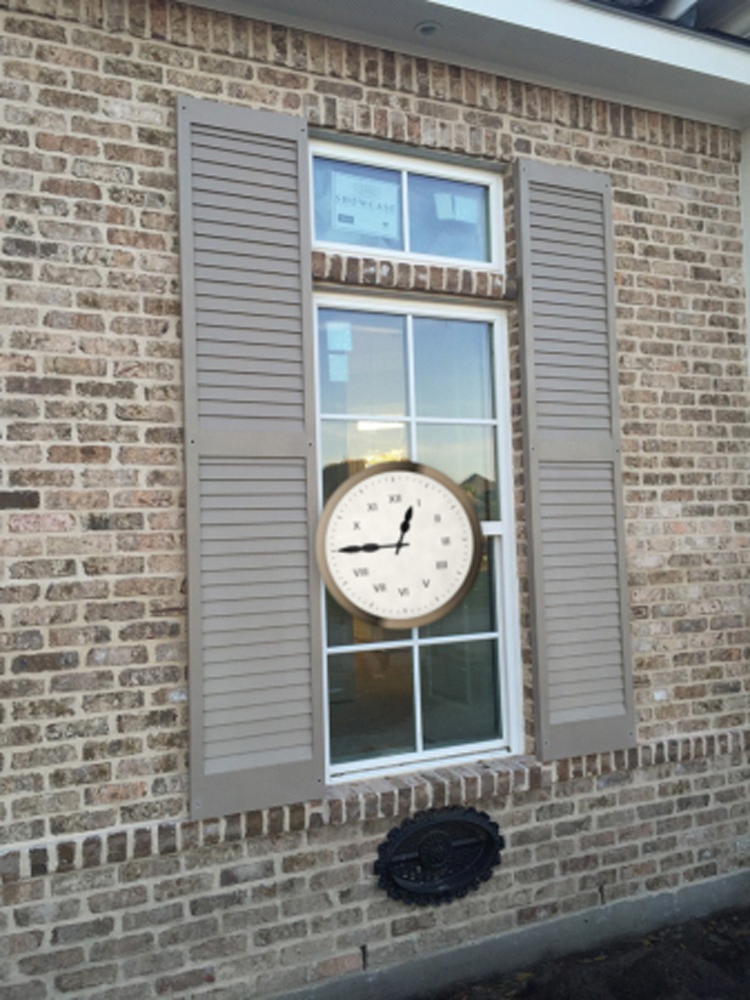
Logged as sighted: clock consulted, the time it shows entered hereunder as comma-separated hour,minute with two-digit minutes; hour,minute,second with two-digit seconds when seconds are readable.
12,45
